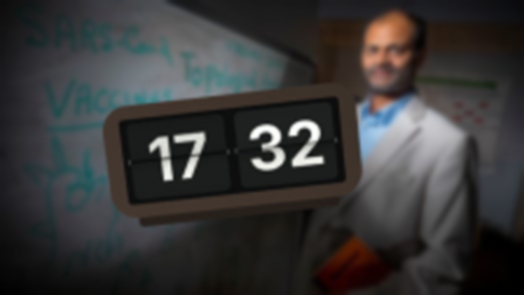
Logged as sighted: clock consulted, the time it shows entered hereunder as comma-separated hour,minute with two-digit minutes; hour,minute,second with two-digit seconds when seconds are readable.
17,32
